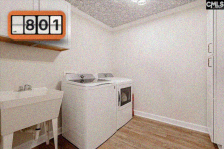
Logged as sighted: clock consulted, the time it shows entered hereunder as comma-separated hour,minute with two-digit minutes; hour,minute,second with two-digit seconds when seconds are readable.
8,01
